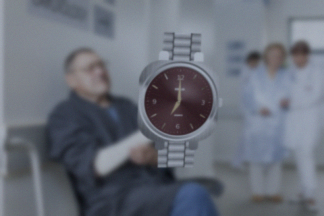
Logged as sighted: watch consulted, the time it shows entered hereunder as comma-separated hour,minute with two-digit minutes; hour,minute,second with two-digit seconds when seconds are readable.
7,00
